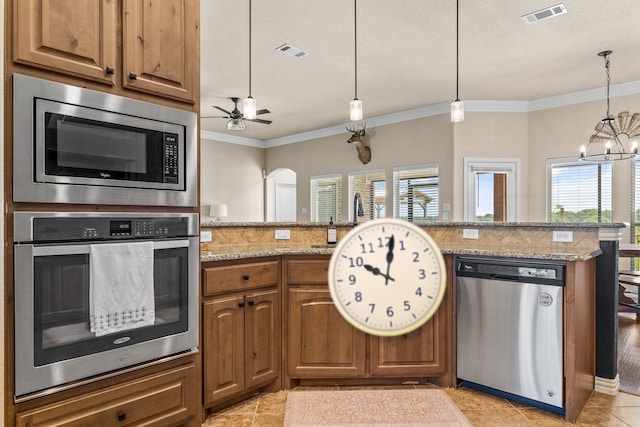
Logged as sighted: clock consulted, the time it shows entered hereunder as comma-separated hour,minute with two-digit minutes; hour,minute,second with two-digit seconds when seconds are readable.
10,02
